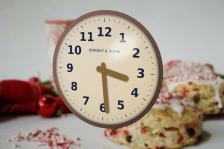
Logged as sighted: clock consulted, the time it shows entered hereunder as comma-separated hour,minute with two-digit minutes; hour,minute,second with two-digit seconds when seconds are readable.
3,29
